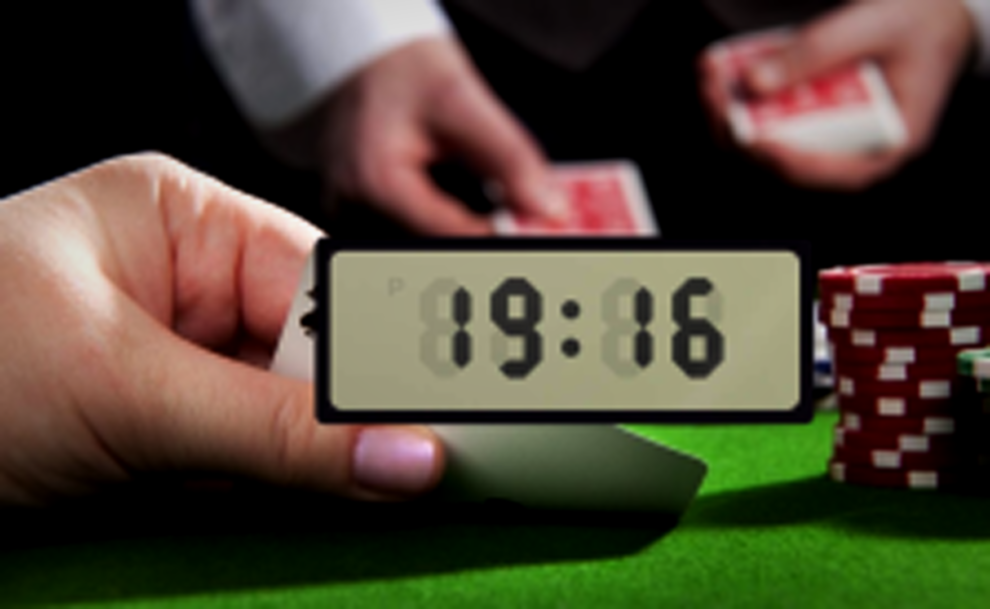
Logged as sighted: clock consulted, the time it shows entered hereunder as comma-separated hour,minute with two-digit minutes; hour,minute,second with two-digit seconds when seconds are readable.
19,16
